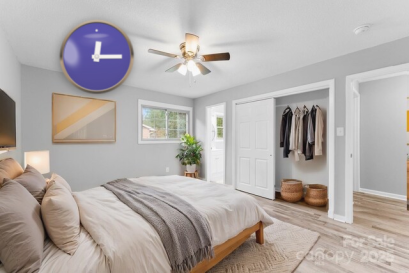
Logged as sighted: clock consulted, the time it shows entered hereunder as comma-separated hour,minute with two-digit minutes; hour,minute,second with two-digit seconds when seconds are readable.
12,15
